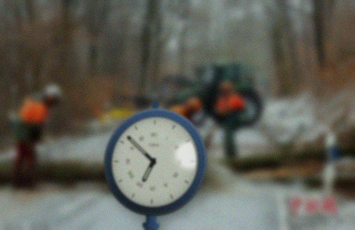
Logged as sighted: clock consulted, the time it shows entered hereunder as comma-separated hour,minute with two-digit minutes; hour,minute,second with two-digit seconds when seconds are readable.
6,52
